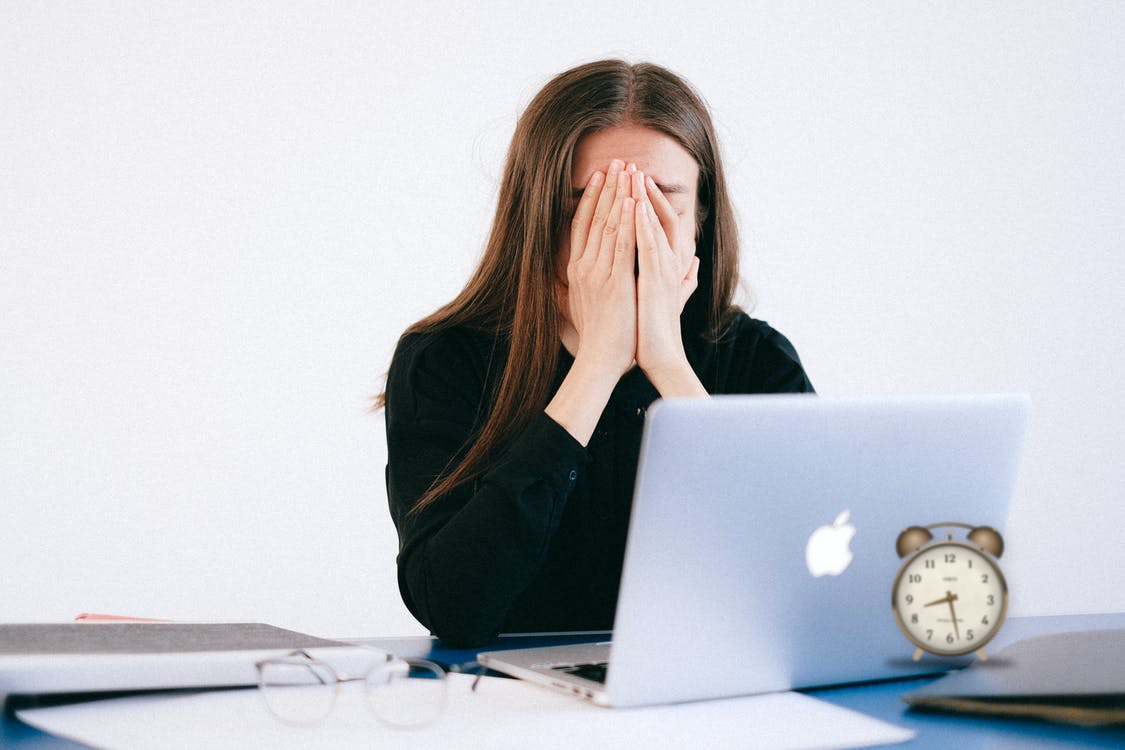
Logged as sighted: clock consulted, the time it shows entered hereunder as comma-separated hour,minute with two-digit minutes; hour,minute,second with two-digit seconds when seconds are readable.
8,28
